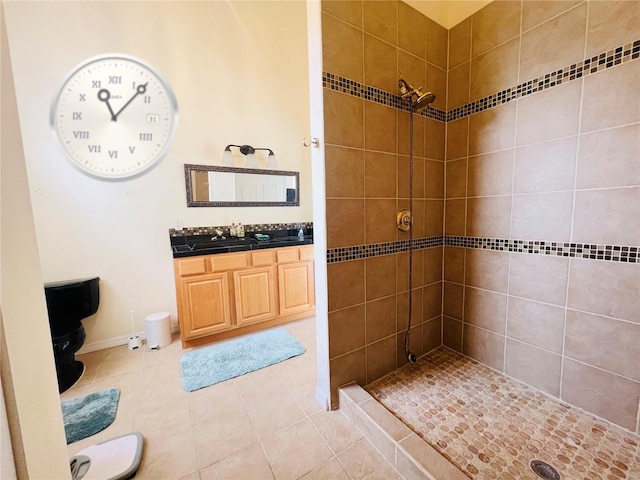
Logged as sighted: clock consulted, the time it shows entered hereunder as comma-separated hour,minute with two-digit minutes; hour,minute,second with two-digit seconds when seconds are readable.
11,07
